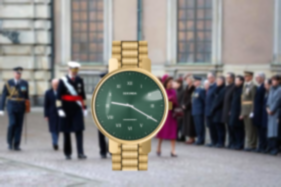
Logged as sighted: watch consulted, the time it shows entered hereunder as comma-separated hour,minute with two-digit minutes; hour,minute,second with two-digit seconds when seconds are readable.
9,20
